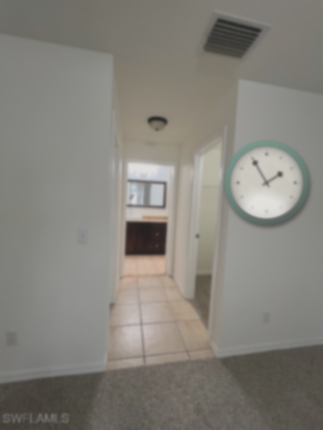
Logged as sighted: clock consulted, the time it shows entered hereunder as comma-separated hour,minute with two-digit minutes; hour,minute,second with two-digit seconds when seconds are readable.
1,55
